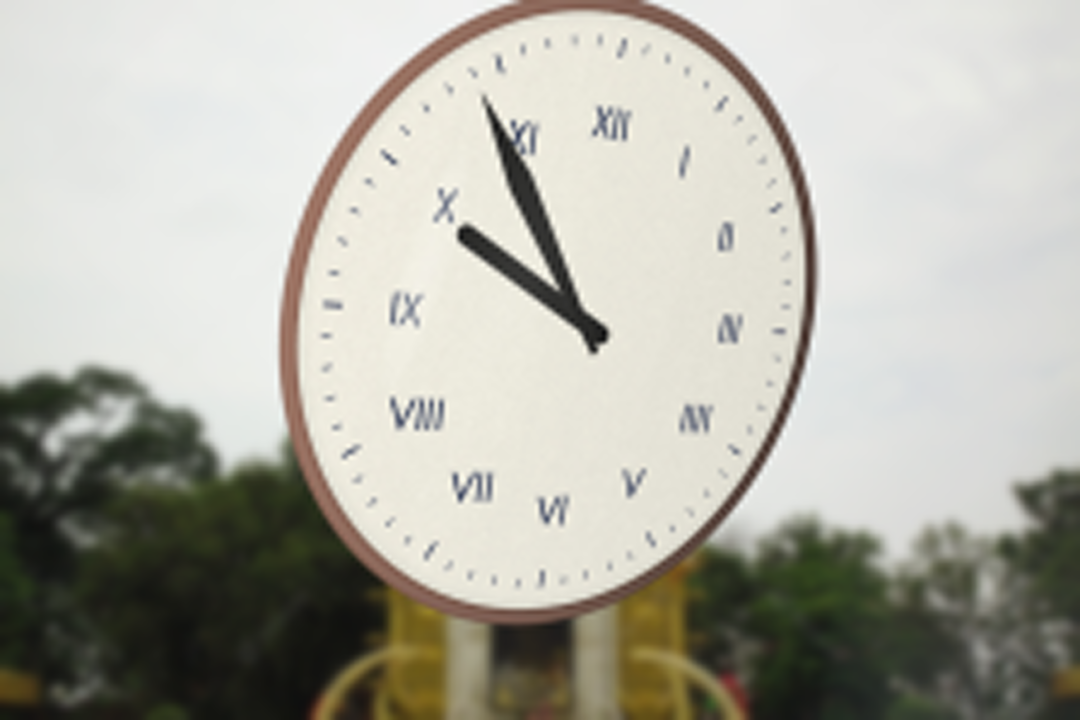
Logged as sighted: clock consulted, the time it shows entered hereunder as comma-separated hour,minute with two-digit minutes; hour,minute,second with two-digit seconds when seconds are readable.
9,54
